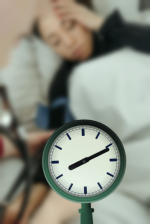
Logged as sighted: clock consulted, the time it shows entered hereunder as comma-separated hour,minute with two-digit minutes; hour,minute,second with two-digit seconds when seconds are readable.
8,11
